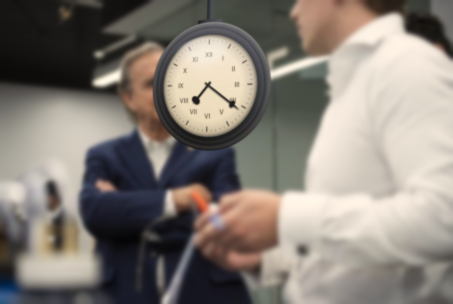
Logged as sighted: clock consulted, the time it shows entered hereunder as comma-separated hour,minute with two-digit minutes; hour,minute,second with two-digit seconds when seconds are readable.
7,21
